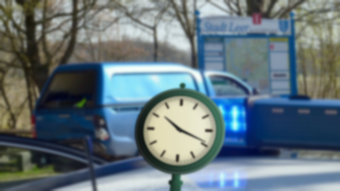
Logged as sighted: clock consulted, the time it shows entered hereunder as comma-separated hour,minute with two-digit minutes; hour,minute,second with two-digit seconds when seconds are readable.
10,19
